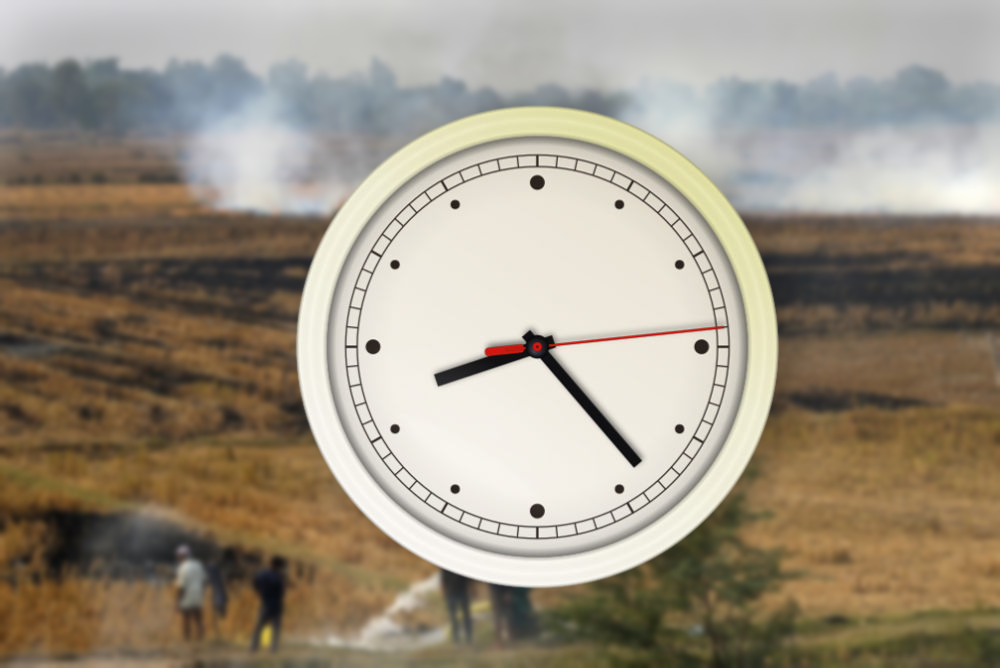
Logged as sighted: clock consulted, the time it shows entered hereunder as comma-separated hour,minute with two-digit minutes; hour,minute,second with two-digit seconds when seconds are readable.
8,23,14
